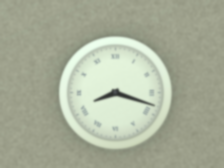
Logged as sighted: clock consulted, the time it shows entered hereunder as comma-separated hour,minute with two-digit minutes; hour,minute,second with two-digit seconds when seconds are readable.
8,18
